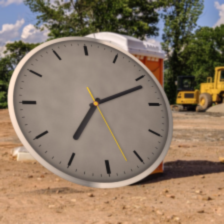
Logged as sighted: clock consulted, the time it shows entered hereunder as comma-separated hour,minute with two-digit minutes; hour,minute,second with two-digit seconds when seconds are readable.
7,11,27
